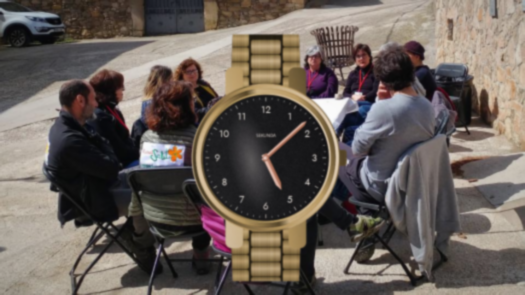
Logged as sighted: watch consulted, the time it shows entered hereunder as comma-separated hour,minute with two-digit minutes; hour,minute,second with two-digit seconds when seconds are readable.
5,08
